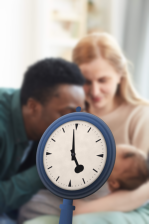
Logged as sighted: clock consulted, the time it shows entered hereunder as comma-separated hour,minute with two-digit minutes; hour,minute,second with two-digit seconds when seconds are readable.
4,59
